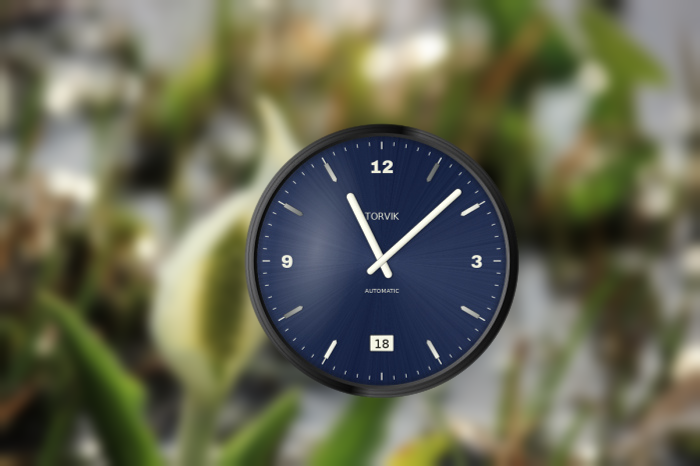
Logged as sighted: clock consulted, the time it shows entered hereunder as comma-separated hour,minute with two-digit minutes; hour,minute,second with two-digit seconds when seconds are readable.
11,08
